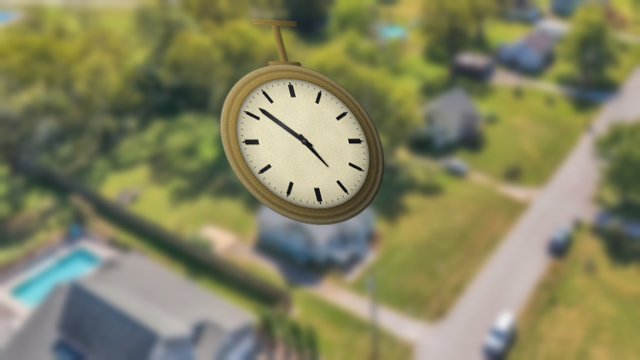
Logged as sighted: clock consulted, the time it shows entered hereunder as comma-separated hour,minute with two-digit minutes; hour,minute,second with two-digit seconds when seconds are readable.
4,52
